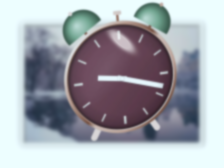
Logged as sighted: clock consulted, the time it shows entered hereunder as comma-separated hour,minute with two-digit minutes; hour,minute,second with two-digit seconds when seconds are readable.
9,18
